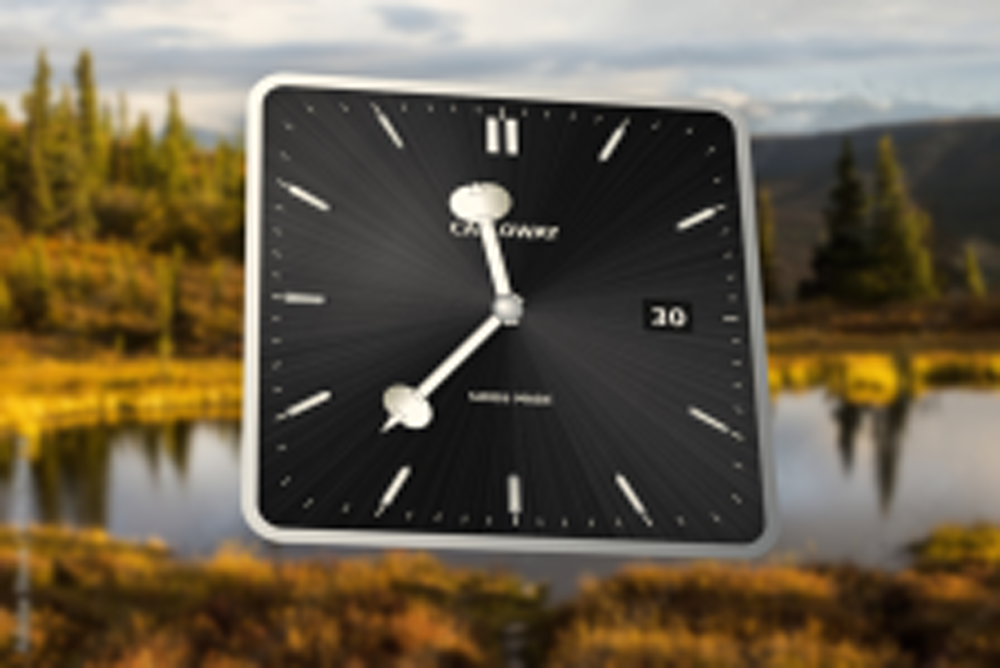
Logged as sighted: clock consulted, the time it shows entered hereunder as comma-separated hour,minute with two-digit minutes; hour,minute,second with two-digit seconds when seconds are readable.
11,37
